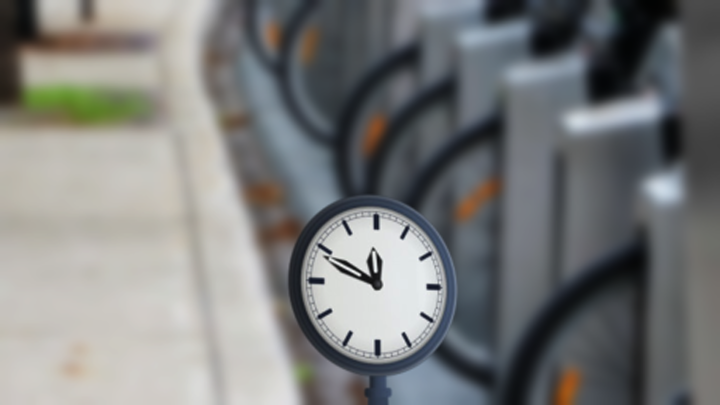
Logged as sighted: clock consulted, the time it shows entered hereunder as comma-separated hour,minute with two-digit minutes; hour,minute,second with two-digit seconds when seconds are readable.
11,49
